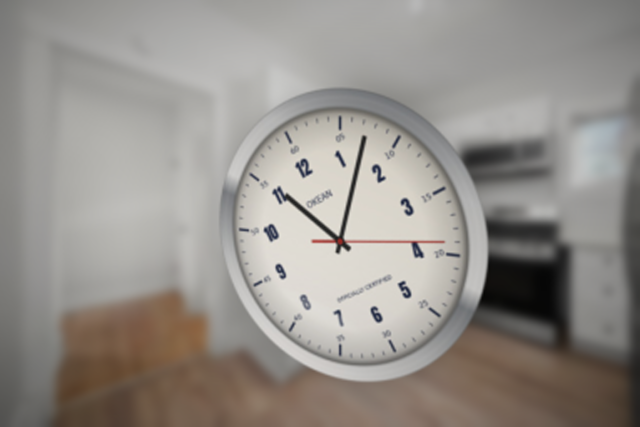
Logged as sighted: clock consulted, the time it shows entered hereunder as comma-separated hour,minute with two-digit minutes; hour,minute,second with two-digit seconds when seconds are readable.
11,07,19
